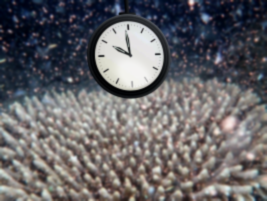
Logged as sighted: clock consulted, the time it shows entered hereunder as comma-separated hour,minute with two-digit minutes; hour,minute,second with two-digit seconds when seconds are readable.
9,59
